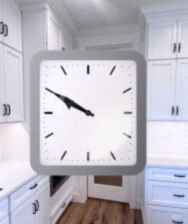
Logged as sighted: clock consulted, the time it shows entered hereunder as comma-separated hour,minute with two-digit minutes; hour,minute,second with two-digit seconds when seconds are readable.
9,50
